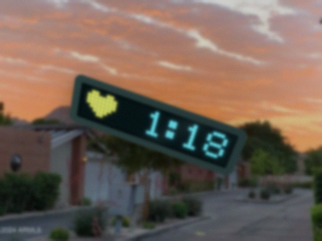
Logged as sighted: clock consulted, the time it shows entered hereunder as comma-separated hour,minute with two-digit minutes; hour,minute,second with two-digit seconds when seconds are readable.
1,18
